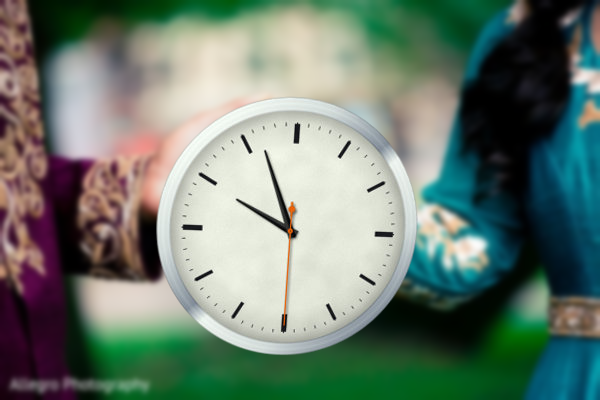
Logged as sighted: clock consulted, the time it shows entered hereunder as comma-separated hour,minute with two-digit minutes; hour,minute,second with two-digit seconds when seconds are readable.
9,56,30
